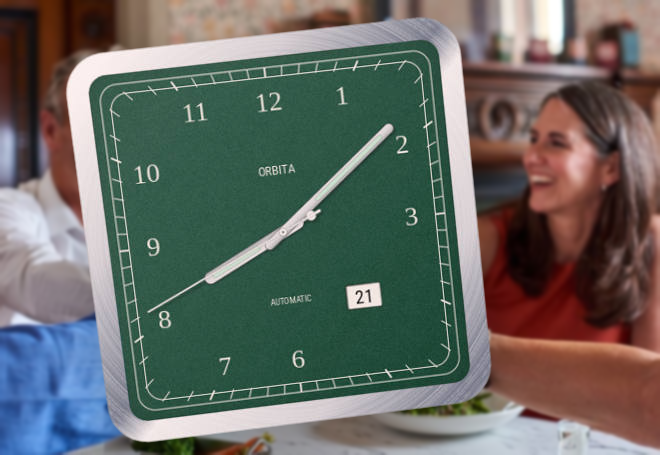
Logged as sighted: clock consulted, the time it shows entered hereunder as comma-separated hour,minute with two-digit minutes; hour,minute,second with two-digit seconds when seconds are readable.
8,08,41
